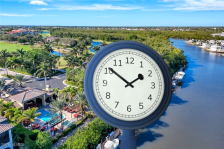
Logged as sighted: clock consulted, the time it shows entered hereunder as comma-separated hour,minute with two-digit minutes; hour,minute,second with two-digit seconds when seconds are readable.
1,51
